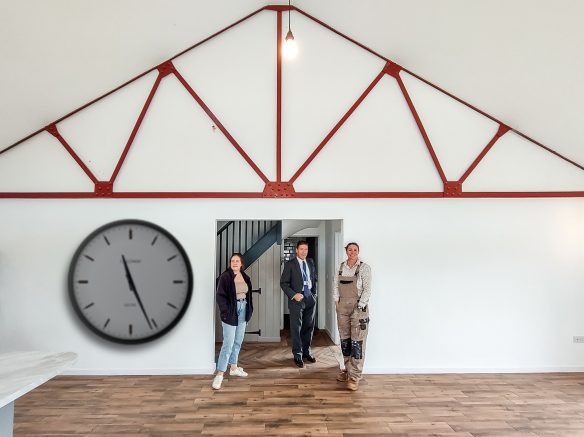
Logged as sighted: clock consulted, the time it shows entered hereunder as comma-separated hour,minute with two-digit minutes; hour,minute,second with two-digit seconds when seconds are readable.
11,26
